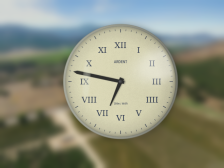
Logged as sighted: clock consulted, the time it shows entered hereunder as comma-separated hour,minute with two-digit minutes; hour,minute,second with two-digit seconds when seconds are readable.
6,47
